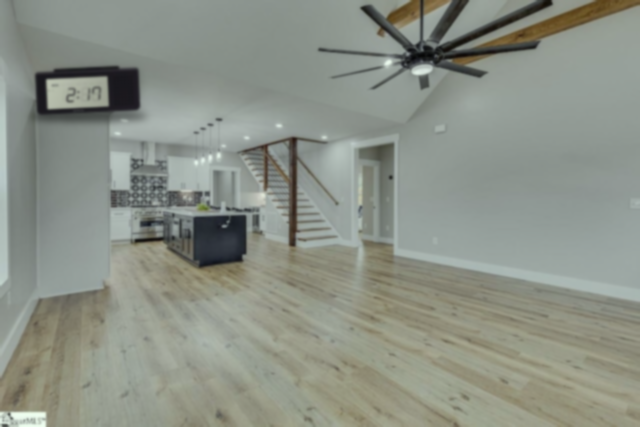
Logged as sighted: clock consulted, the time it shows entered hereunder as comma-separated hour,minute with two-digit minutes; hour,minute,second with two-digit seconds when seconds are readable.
2,17
